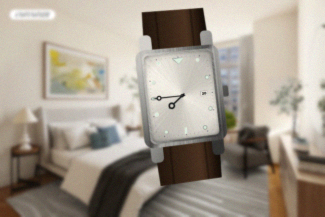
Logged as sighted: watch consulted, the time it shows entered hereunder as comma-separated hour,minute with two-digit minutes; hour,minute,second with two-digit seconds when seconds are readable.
7,45
